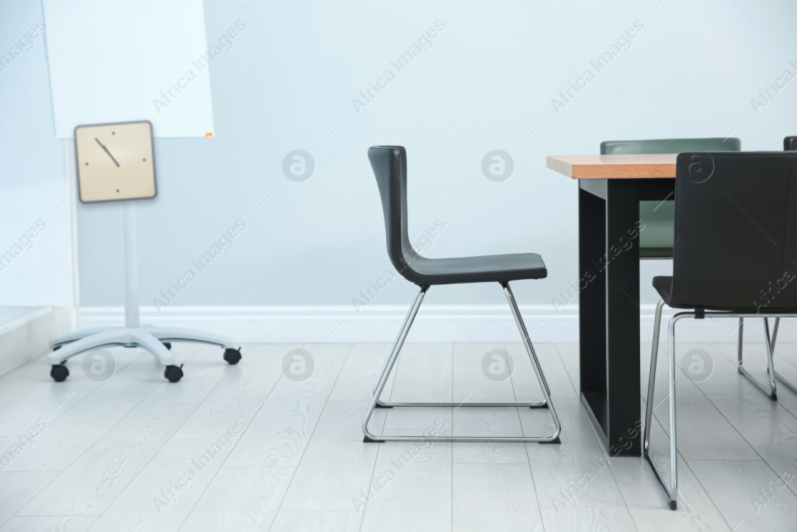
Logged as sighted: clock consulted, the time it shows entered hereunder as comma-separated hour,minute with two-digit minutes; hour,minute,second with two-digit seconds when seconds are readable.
10,54
